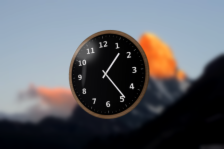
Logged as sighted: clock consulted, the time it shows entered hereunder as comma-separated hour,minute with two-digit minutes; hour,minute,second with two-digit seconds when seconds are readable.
1,24
